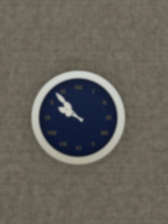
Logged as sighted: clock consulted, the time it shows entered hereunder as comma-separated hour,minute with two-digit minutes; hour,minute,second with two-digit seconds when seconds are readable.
9,53
